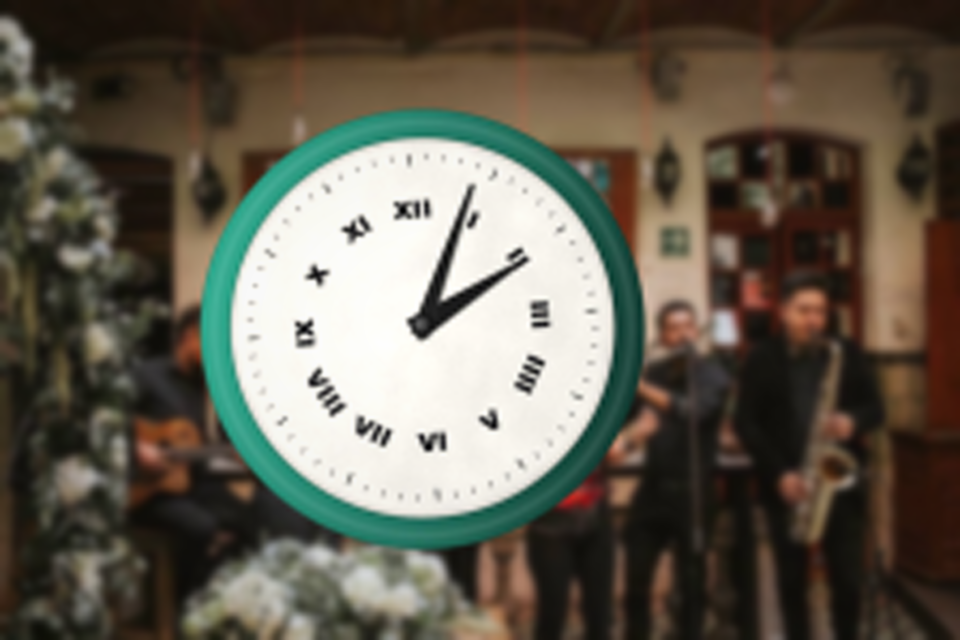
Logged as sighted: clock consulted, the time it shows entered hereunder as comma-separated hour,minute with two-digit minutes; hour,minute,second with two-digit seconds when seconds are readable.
2,04
